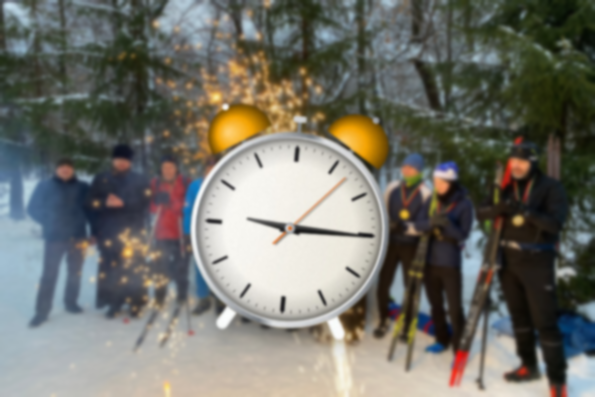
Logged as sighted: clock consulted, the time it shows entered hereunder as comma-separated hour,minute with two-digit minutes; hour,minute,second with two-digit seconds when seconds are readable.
9,15,07
